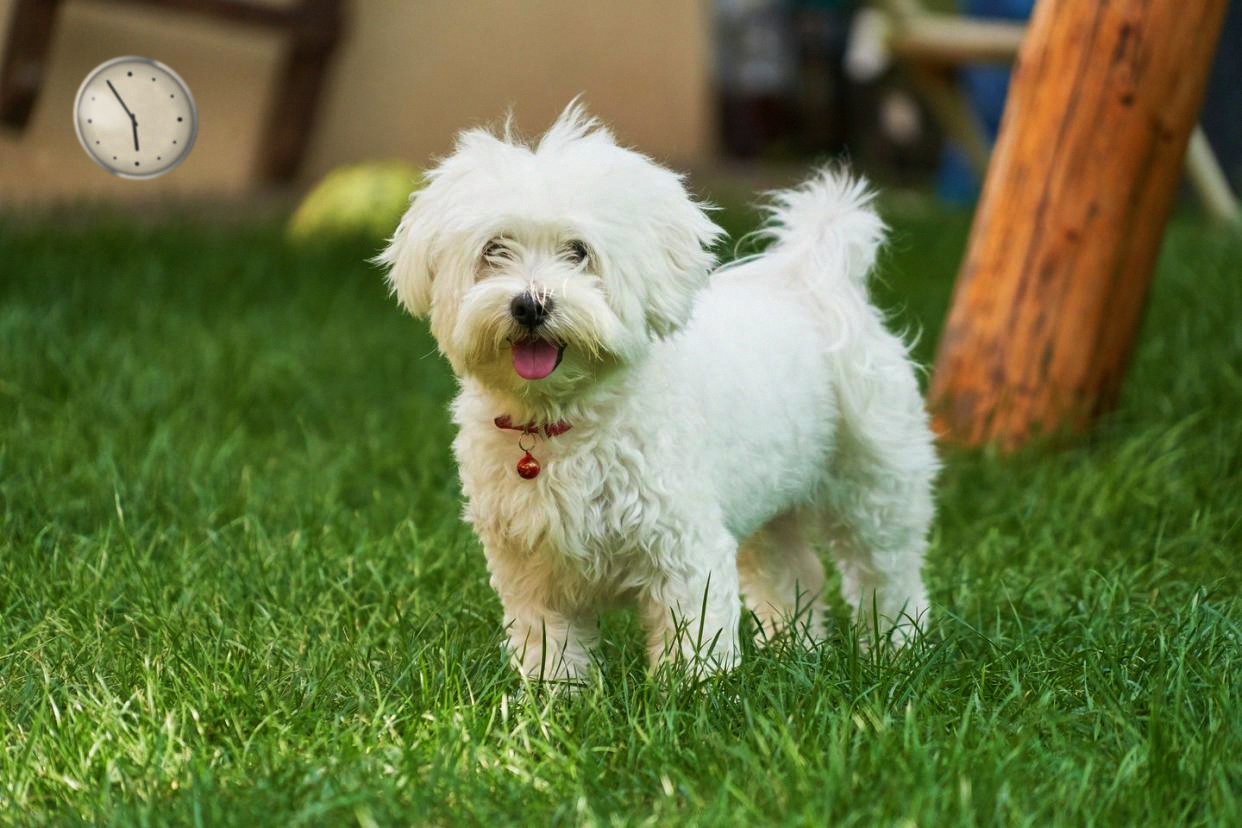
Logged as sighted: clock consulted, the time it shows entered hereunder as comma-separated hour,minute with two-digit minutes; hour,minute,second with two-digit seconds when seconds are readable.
5,55
